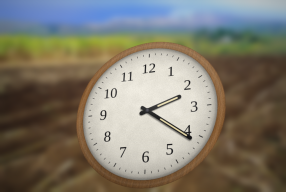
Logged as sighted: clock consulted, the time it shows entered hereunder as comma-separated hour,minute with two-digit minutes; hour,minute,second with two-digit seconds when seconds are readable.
2,21
